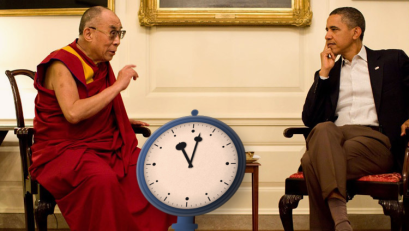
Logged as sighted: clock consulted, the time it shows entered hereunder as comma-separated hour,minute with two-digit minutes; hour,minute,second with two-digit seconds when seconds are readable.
11,02
